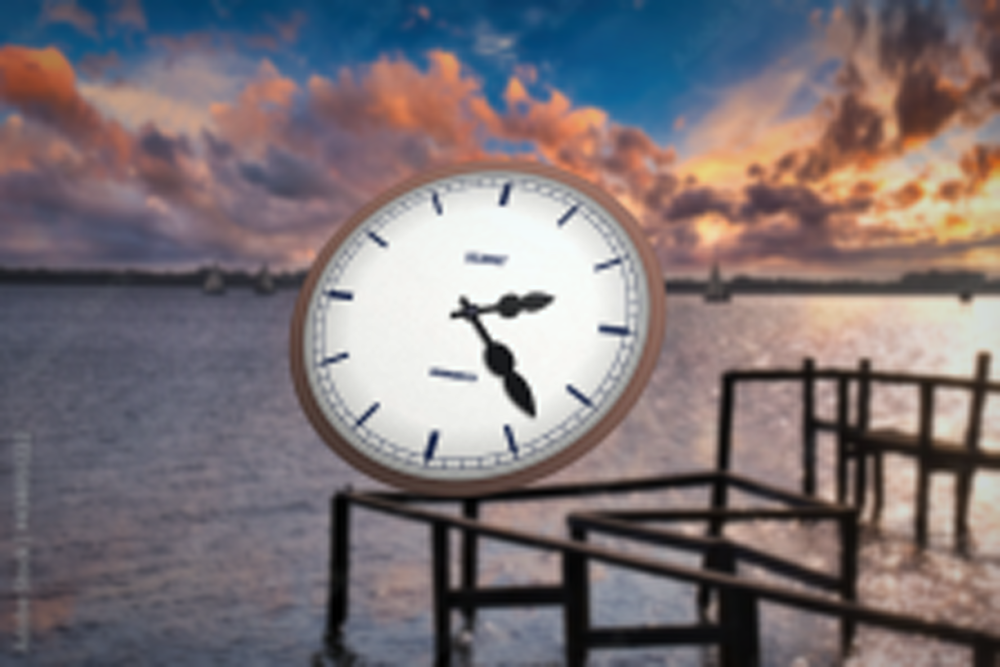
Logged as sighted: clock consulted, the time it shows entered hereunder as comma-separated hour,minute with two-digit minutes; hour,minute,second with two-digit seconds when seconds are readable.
2,23
